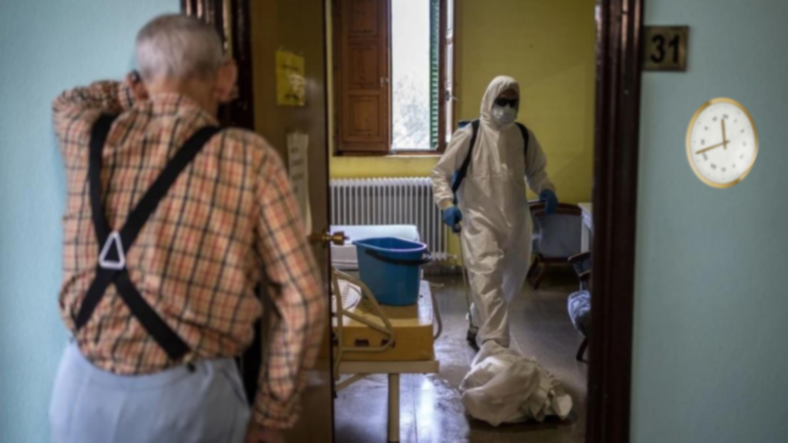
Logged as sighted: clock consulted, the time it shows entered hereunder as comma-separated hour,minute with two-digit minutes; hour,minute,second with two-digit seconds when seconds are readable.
11,42
